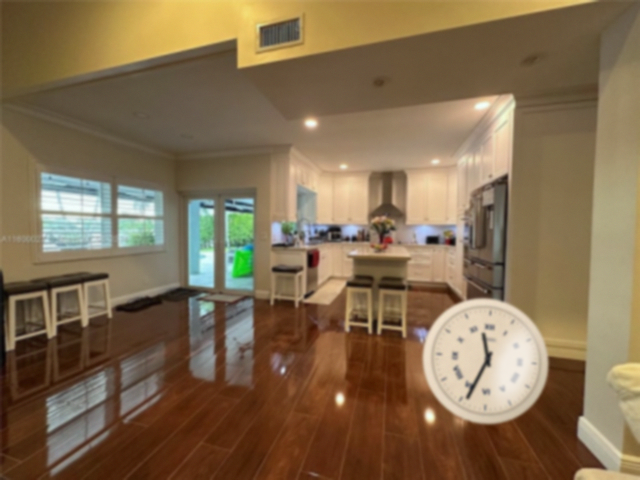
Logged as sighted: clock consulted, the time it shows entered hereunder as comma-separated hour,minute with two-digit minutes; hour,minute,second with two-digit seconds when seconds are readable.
11,34
